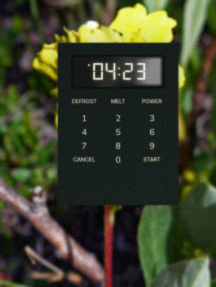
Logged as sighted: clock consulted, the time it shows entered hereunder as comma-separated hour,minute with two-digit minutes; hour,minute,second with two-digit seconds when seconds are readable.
4,23
